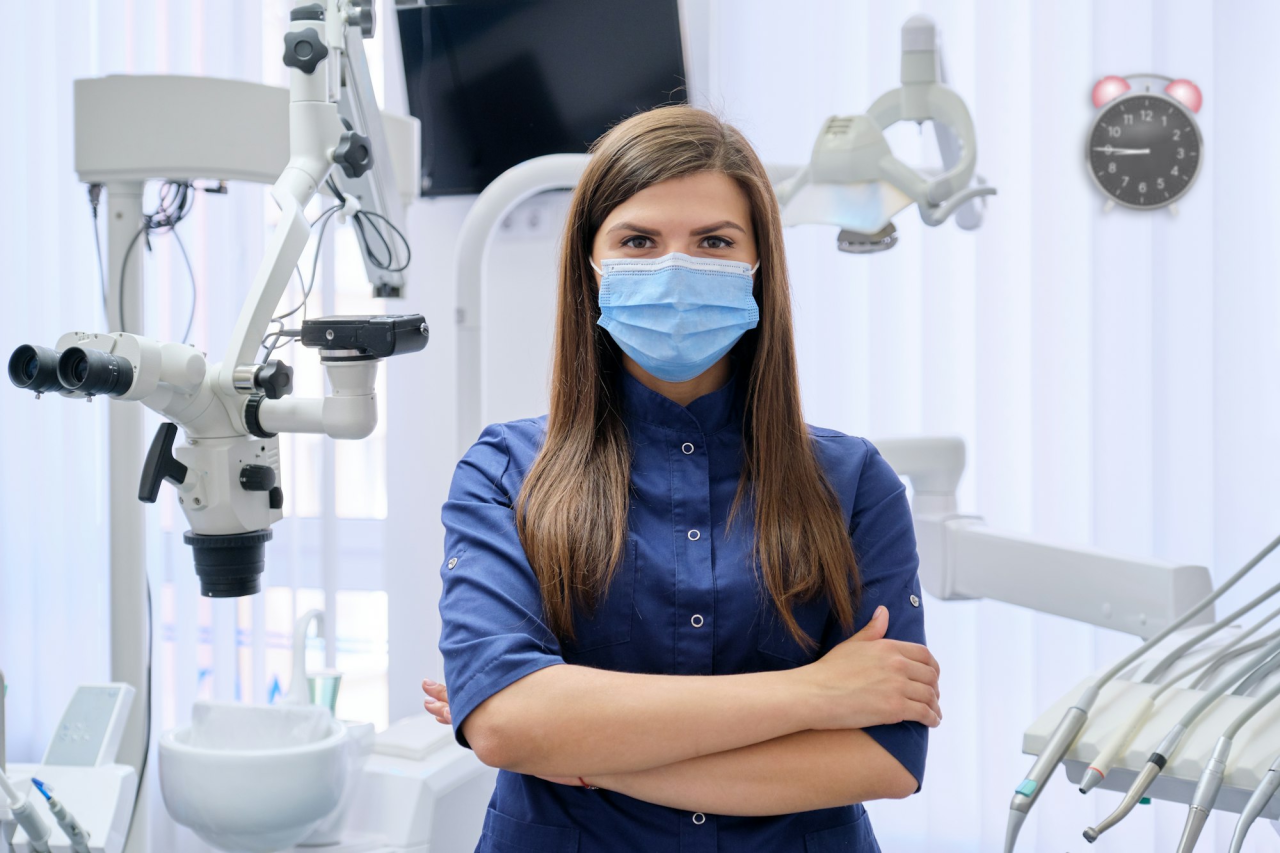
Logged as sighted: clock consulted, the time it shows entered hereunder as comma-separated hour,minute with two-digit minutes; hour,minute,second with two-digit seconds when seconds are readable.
8,45
